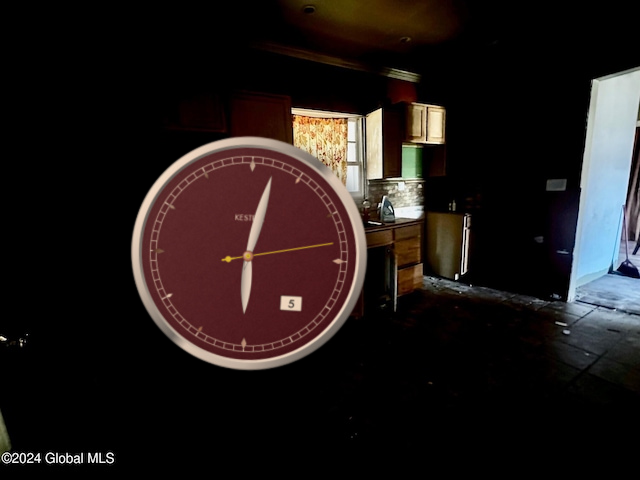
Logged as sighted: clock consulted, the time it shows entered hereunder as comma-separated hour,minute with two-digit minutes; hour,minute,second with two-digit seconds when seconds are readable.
6,02,13
